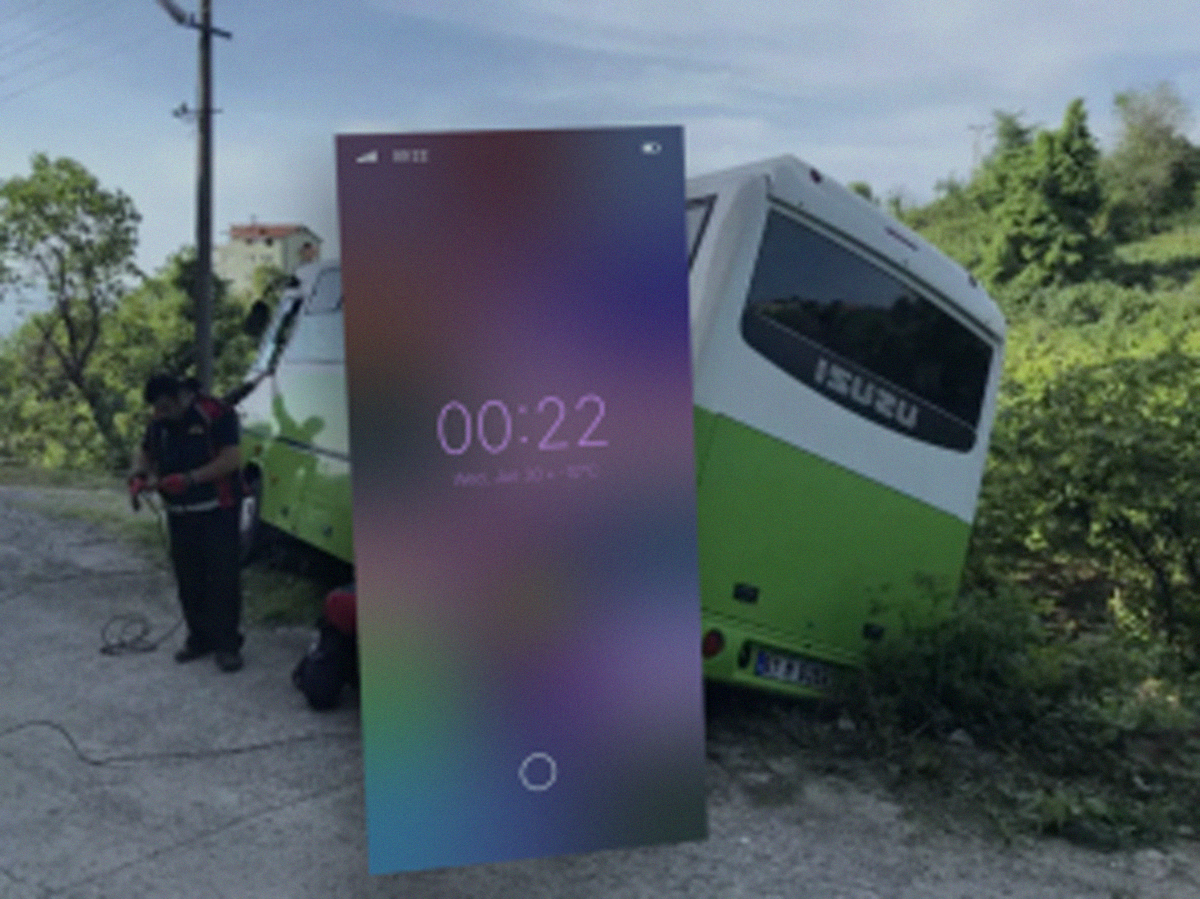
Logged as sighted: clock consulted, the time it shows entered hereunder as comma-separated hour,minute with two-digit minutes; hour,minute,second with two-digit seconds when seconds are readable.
0,22
